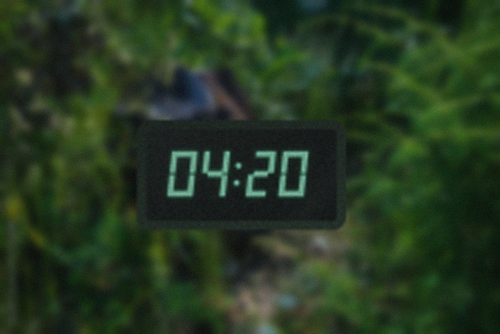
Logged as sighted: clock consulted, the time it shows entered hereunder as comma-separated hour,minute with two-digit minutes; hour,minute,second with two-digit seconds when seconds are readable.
4,20
